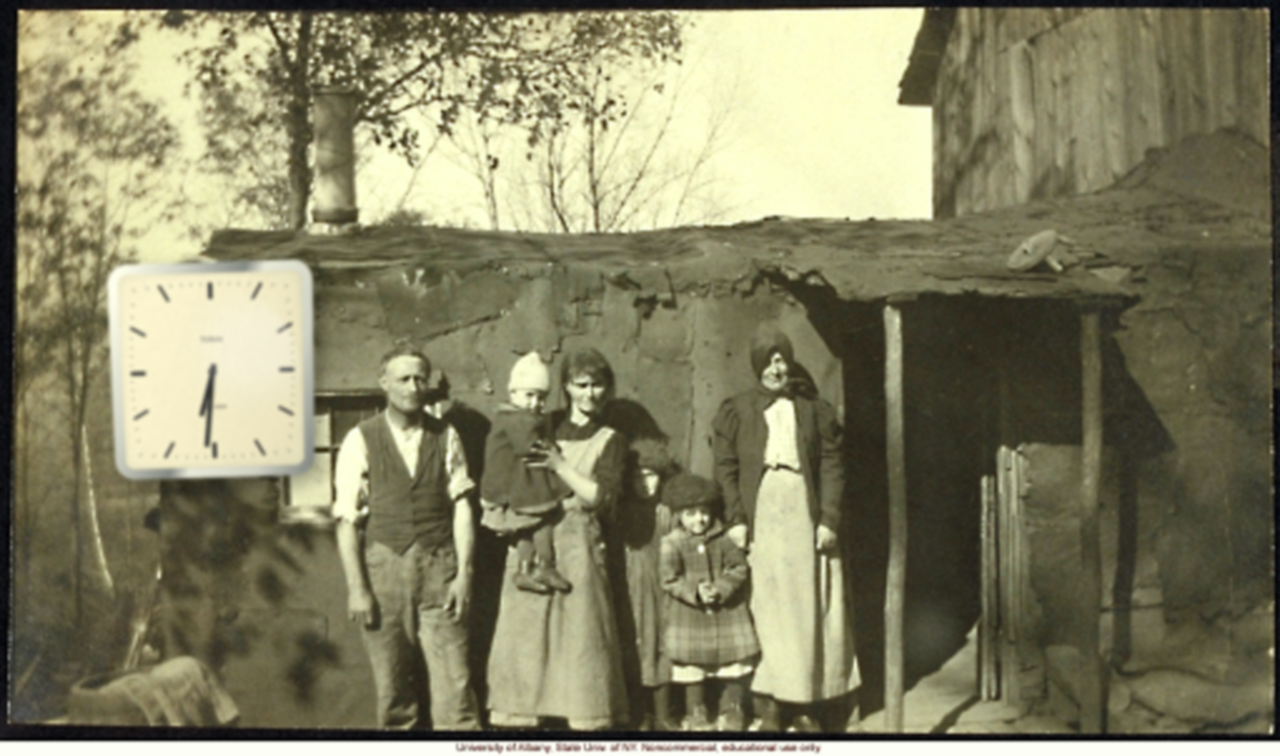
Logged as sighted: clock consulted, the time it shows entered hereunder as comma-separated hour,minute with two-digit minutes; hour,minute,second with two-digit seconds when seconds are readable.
6,31
